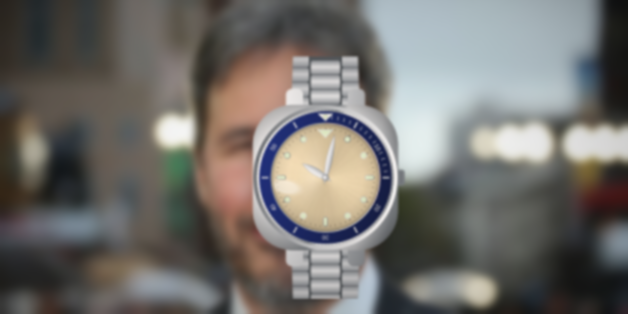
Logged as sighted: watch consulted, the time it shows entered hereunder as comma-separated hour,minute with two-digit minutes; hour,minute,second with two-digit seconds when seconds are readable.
10,02
